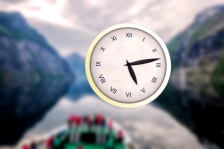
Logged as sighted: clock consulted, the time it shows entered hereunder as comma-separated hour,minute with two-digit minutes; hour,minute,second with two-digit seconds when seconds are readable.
5,13
